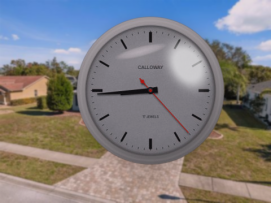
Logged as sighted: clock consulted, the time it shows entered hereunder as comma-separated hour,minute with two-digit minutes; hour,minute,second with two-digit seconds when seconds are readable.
8,44,23
